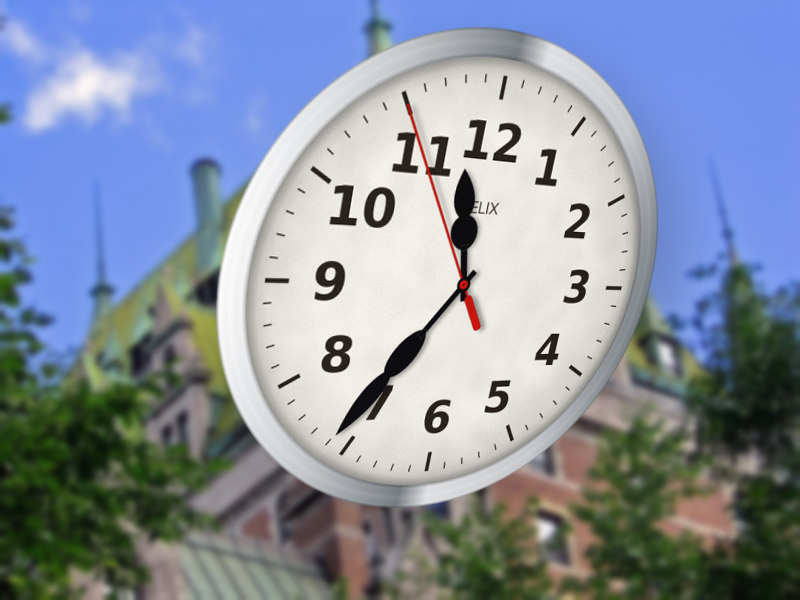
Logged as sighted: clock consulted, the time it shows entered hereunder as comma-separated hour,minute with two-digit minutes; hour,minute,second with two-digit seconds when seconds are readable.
11,35,55
